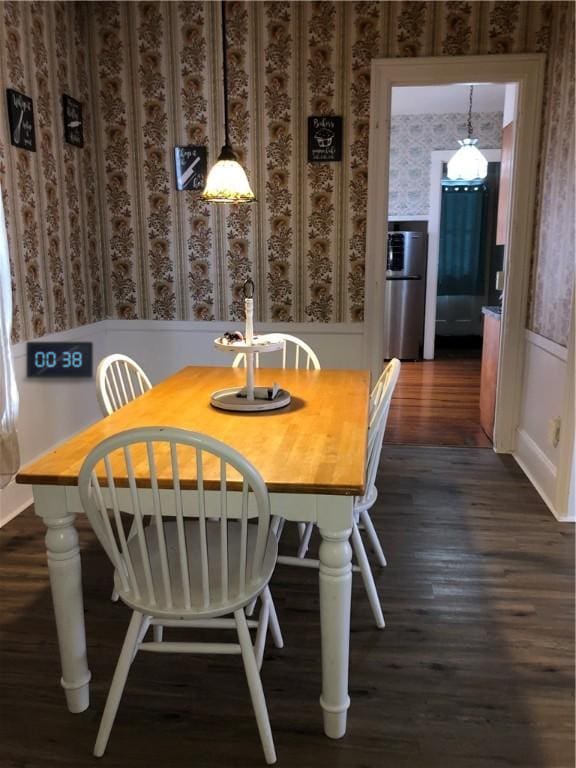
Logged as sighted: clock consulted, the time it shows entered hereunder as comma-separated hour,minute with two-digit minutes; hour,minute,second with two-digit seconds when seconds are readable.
0,38
